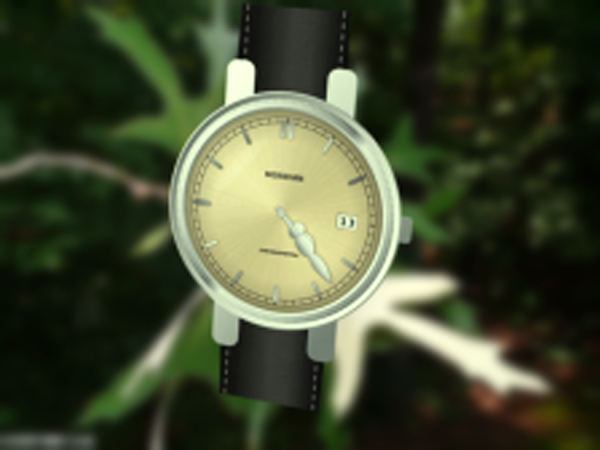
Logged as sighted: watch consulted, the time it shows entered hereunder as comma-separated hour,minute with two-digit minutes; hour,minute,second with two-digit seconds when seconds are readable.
4,23
